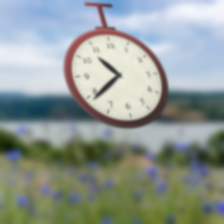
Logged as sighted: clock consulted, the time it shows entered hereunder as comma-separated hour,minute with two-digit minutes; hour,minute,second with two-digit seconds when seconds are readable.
10,39
